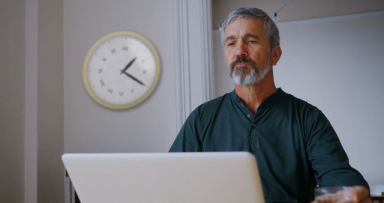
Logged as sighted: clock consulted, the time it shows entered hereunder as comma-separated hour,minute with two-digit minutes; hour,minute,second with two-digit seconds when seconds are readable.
1,20
